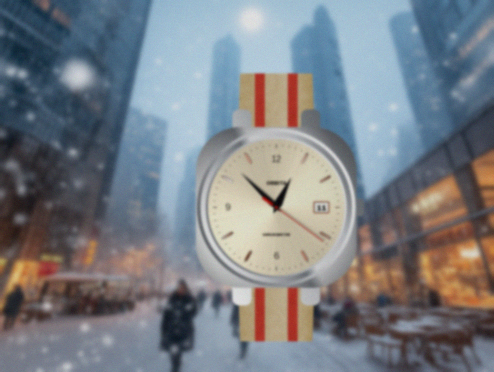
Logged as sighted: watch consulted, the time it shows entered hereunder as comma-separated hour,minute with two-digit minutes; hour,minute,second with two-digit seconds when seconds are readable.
12,52,21
